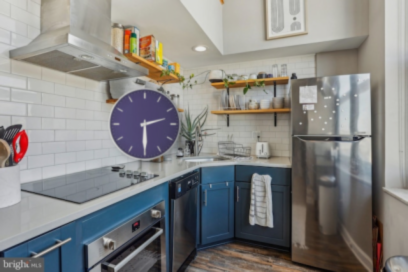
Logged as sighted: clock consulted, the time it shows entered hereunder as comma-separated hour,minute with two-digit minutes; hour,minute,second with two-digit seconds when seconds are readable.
2,30
